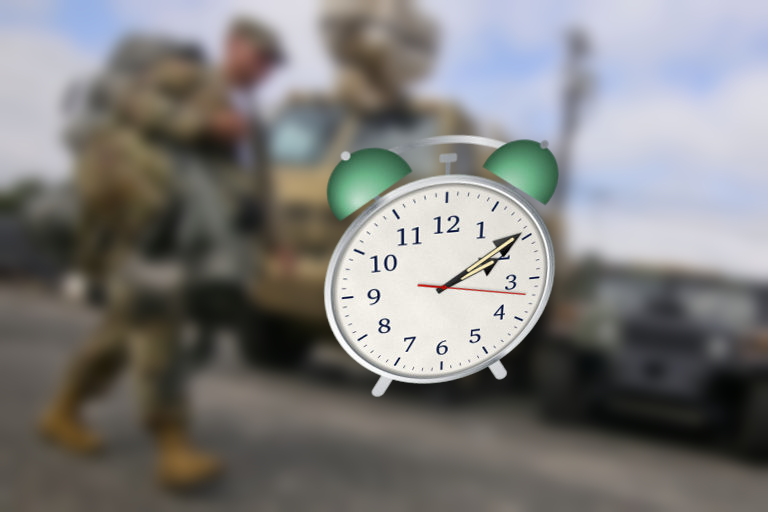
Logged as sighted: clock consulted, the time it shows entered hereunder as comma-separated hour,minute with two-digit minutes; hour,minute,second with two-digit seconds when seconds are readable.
2,09,17
